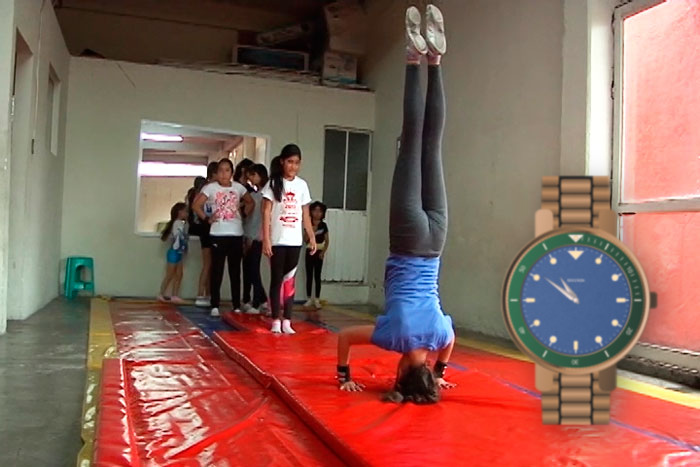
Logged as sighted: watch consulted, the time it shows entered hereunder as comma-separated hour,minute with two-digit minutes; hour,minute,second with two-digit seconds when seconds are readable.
10,51
